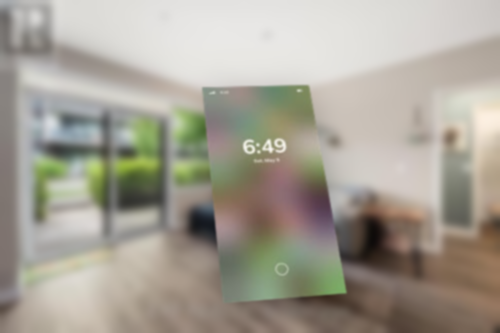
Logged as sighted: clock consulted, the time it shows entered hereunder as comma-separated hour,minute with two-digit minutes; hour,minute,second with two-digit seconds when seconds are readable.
6,49
